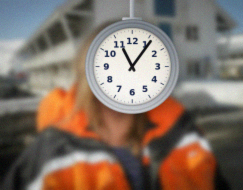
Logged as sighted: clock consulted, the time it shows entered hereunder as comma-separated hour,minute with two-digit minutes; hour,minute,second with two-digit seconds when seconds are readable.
11,06
